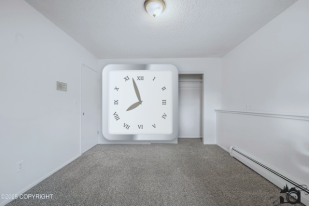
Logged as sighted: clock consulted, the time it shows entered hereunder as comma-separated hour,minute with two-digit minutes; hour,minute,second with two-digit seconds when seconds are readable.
7,57
